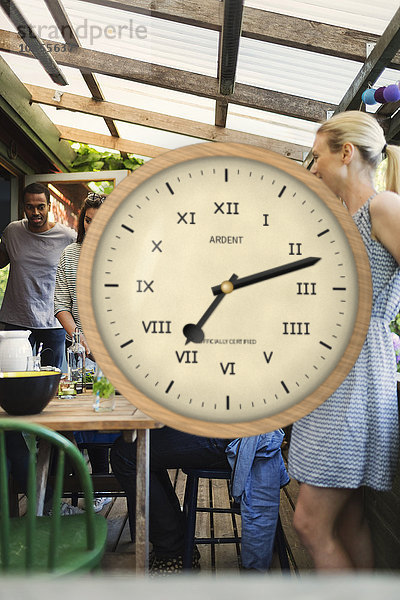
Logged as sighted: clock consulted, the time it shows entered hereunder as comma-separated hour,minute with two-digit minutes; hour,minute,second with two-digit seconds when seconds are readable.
7,12
